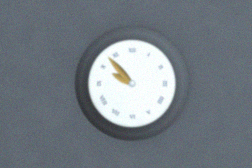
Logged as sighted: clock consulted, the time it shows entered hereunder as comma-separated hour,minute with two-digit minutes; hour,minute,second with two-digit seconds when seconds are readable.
9,53
